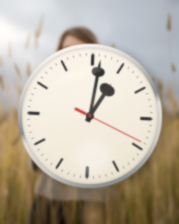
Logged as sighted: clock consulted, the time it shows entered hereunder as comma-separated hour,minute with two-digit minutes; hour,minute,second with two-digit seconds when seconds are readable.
1,01,19
